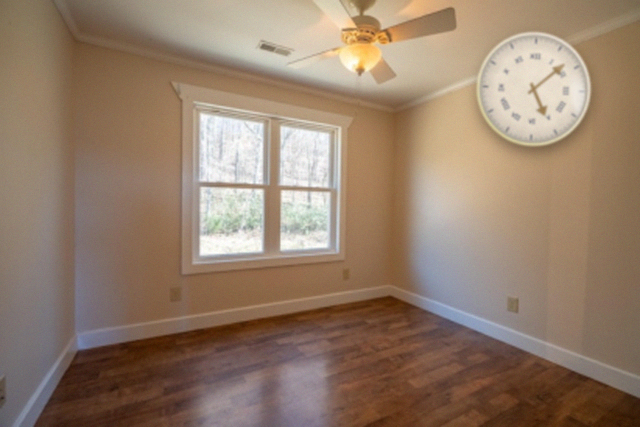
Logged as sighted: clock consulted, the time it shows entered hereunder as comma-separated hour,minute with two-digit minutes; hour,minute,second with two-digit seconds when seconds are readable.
5,08
